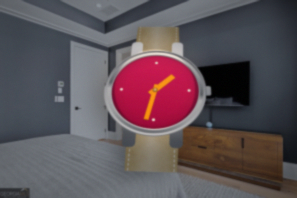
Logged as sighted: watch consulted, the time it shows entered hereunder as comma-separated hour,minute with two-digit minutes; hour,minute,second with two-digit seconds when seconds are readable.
1,32
